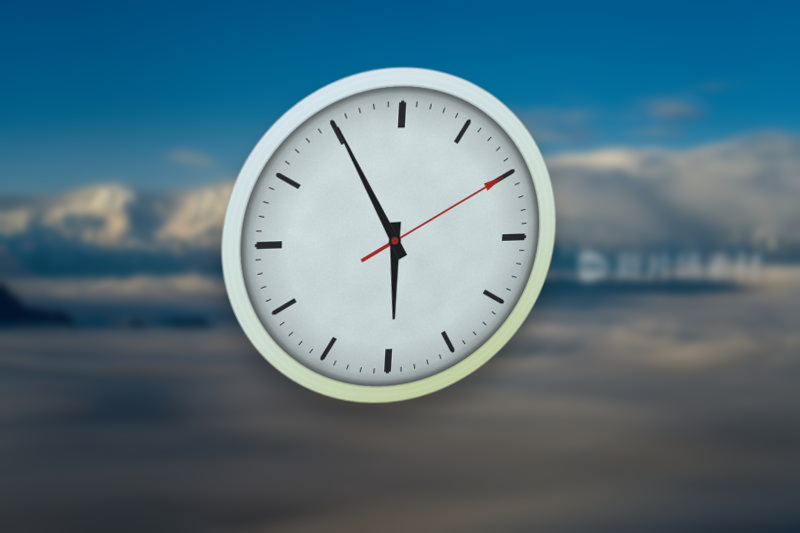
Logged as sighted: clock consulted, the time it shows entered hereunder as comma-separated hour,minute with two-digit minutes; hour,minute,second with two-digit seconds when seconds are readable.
5,55,10
